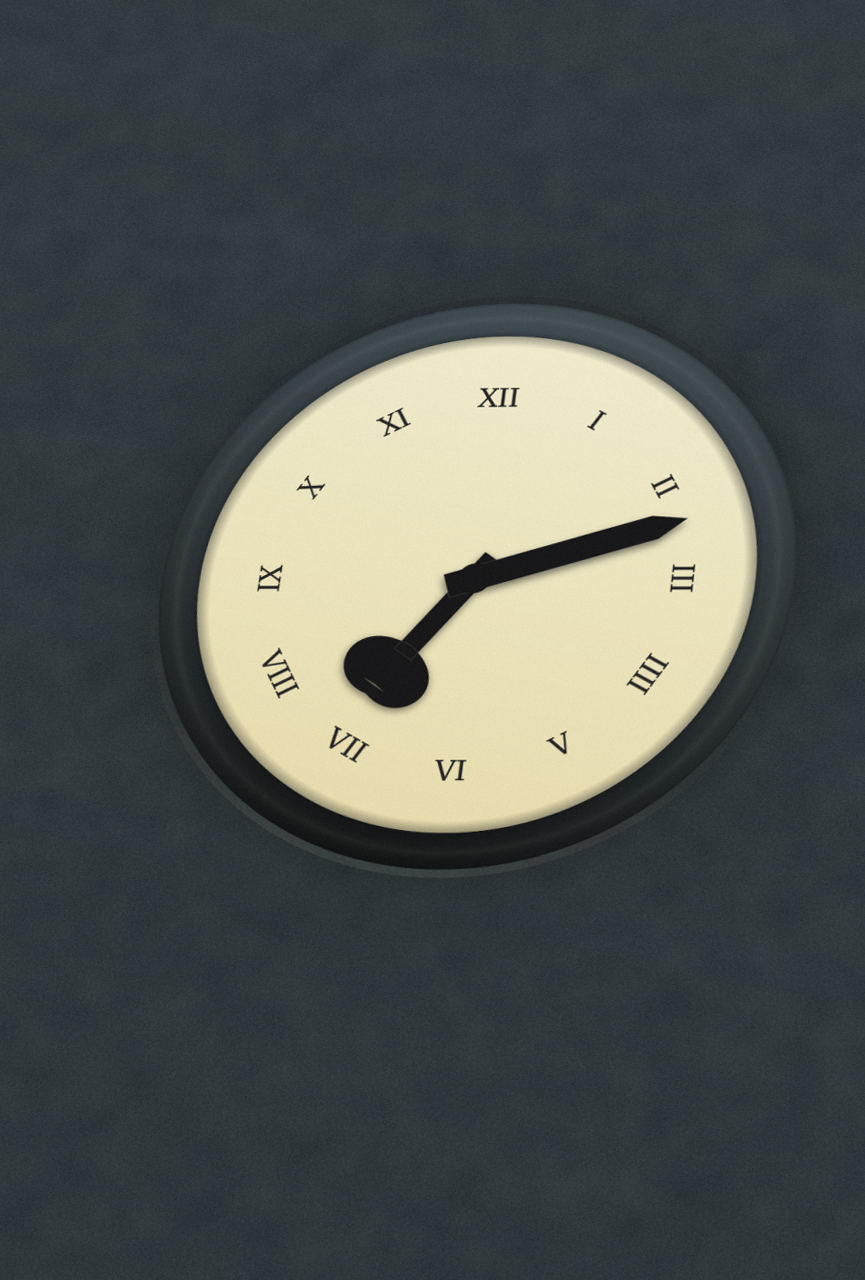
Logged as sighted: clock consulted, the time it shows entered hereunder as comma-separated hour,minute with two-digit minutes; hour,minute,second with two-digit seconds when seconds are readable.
7,12
